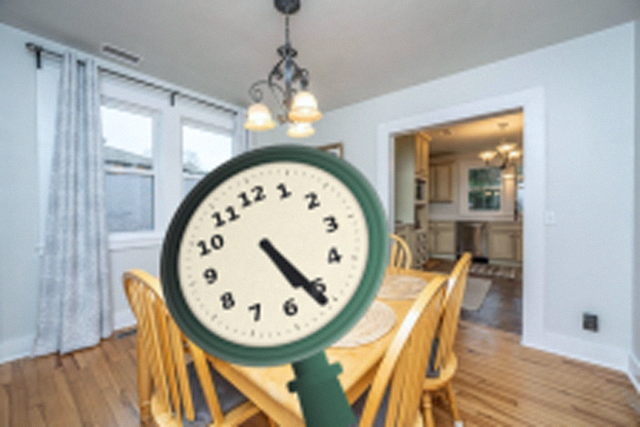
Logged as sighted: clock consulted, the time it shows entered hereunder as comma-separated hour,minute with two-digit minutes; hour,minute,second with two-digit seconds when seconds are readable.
5,26
